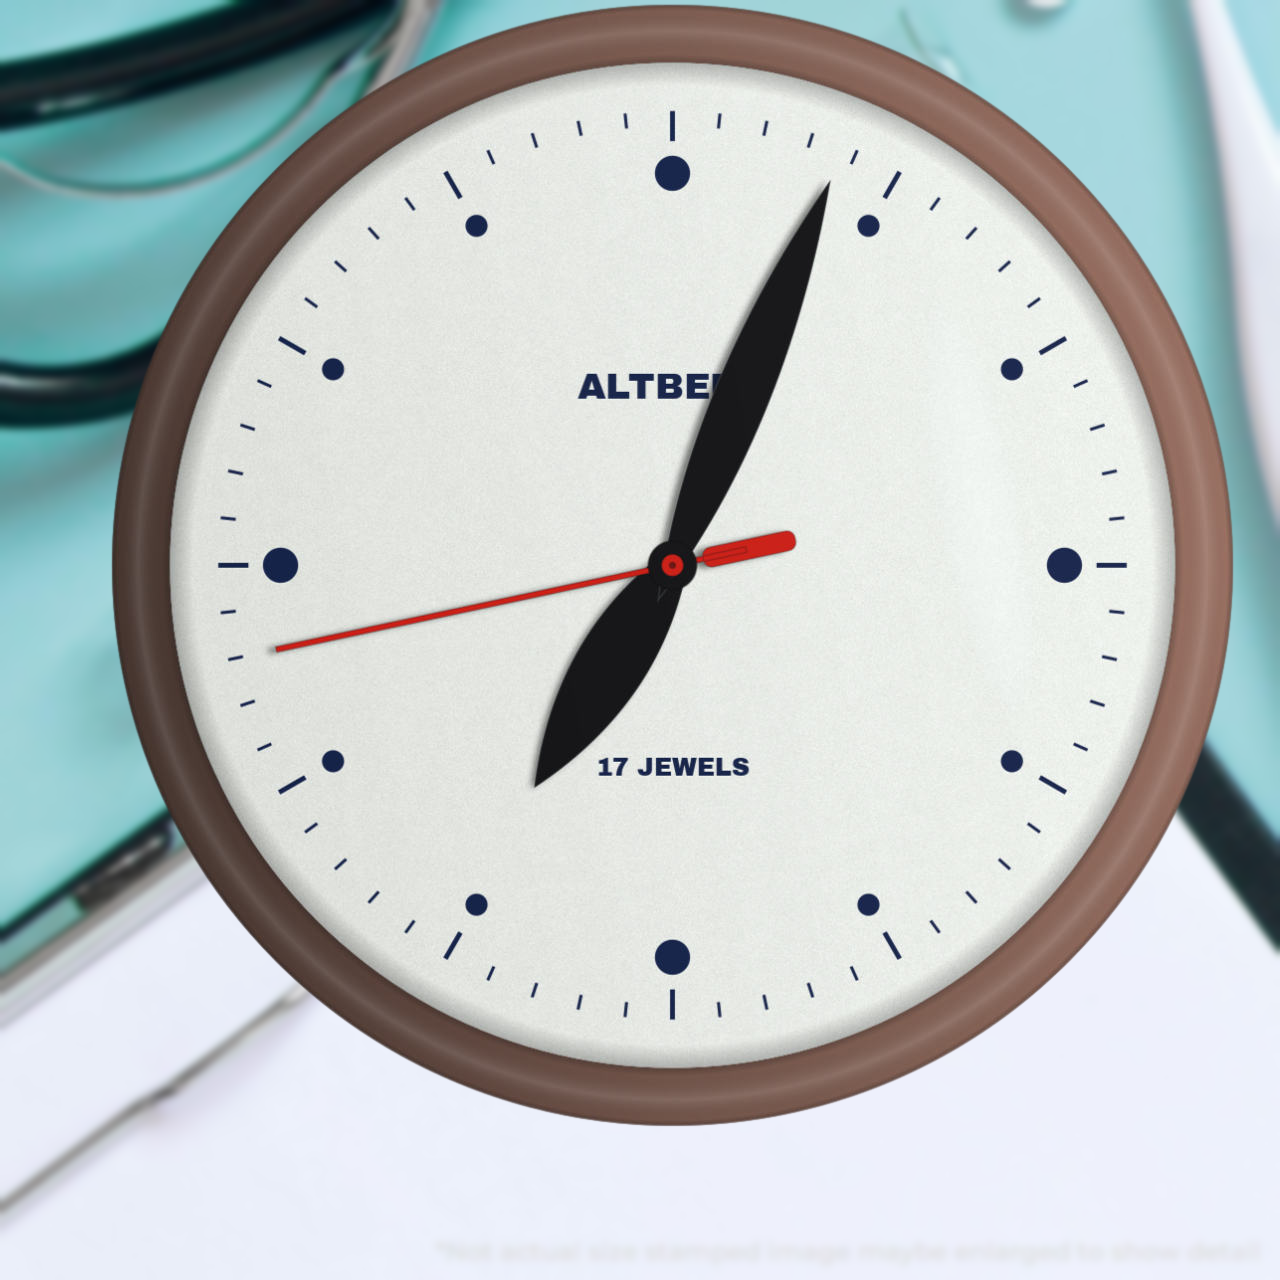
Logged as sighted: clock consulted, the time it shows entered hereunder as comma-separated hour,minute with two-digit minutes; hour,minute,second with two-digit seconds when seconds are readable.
7,03,43
